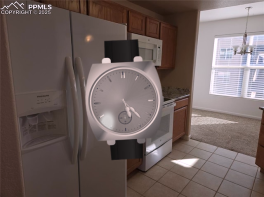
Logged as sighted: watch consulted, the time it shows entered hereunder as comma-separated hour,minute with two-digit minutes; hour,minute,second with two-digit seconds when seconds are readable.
5,23
